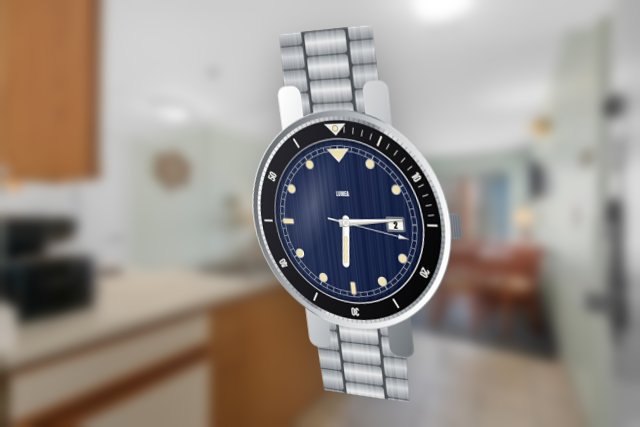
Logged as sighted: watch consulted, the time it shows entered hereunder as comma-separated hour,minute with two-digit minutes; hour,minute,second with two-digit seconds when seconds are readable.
6,14,17
